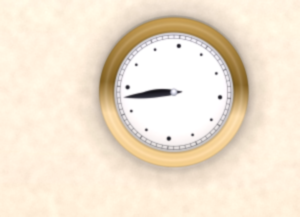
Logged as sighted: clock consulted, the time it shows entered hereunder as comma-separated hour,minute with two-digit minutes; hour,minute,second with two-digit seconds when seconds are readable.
8,43
